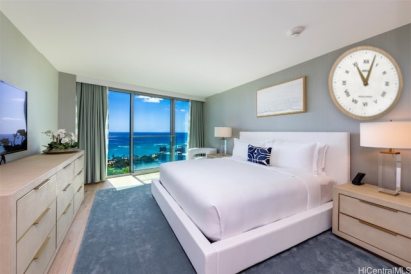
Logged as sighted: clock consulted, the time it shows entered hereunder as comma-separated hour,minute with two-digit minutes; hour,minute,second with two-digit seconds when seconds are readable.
11,03
